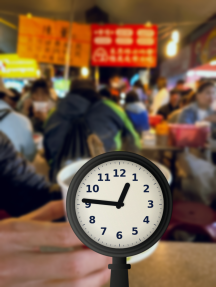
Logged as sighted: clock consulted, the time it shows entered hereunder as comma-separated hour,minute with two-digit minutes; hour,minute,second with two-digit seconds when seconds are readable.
12,46
